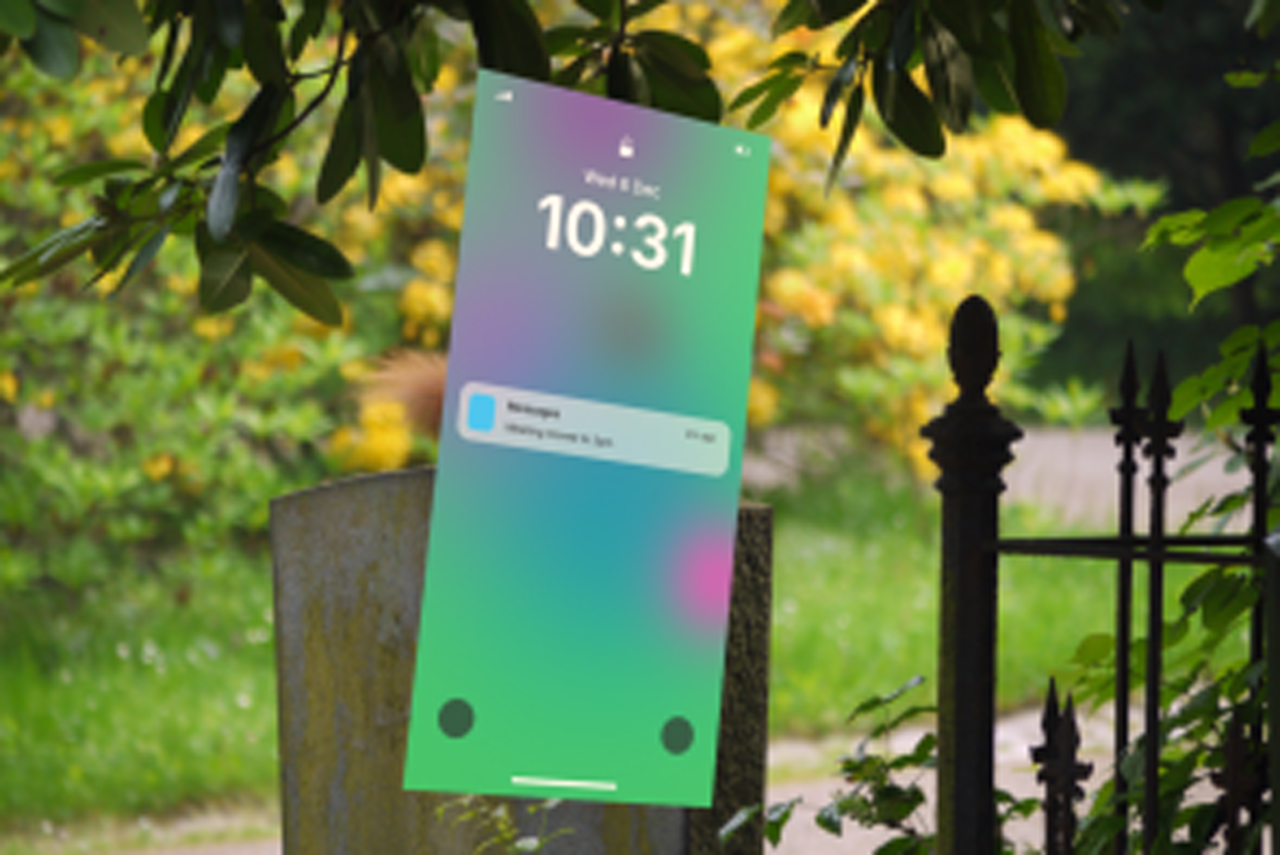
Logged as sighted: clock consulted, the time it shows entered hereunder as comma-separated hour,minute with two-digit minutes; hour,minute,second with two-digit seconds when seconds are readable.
10,31
